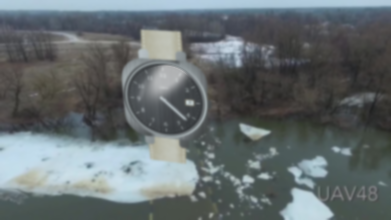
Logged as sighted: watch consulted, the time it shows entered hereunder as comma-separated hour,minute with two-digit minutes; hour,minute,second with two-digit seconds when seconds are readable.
4,22
